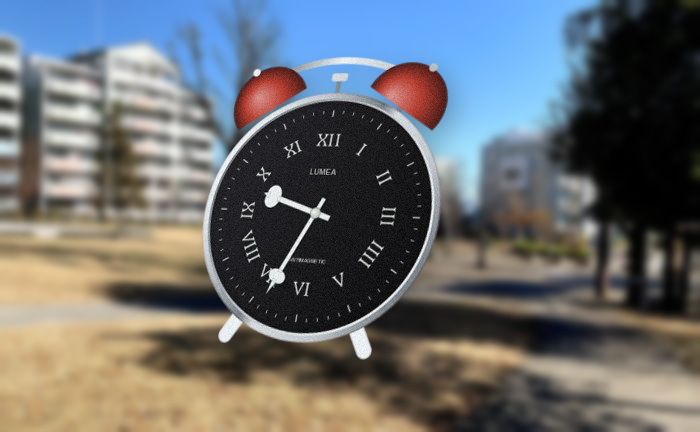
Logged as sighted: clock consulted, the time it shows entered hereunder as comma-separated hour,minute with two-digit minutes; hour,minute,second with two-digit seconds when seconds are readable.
9,34
